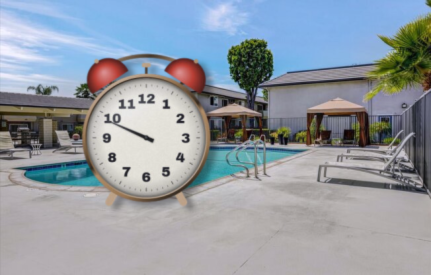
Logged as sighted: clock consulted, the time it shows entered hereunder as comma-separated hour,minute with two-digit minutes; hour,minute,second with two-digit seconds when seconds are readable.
9,49
